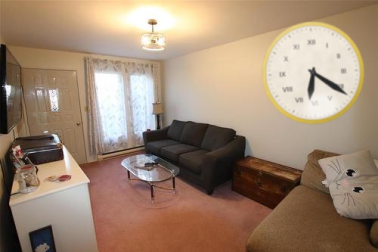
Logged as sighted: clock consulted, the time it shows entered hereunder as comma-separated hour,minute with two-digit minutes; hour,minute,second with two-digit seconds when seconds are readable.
6,21
